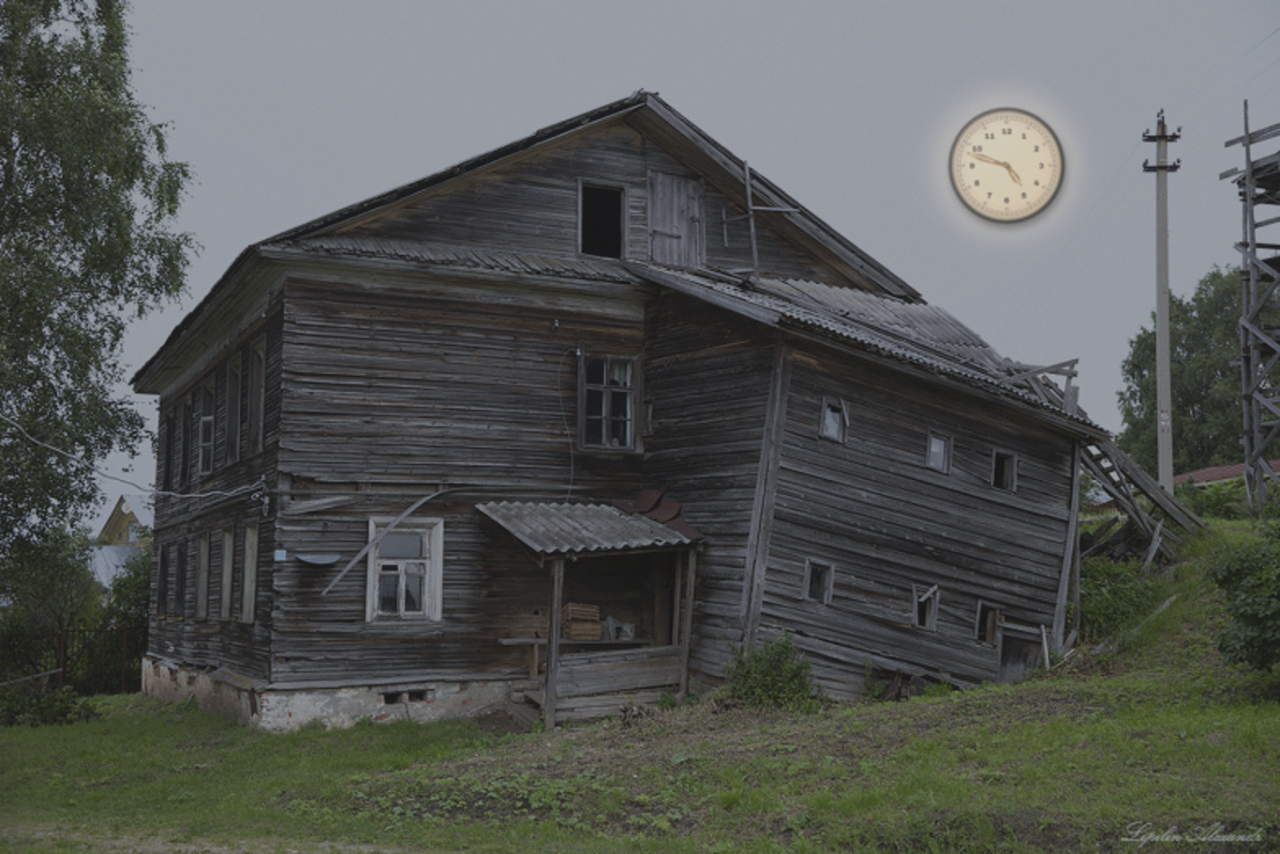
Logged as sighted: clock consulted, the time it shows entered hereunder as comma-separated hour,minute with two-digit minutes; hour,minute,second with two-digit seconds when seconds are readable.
4,48
